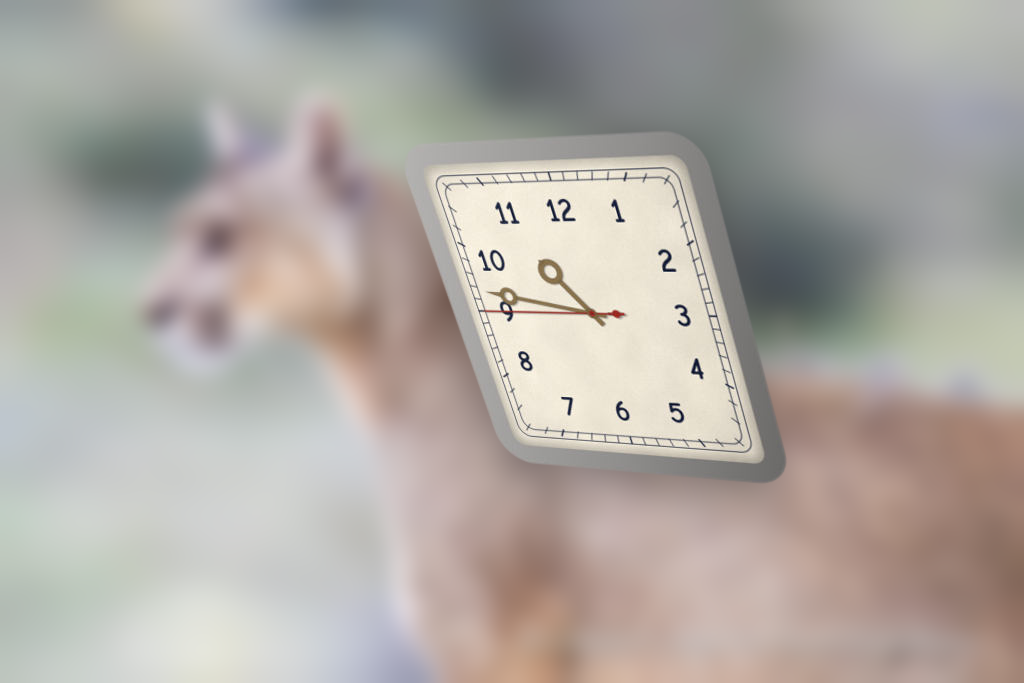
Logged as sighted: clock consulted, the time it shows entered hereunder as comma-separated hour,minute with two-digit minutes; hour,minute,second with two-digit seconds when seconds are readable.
10,46,45
